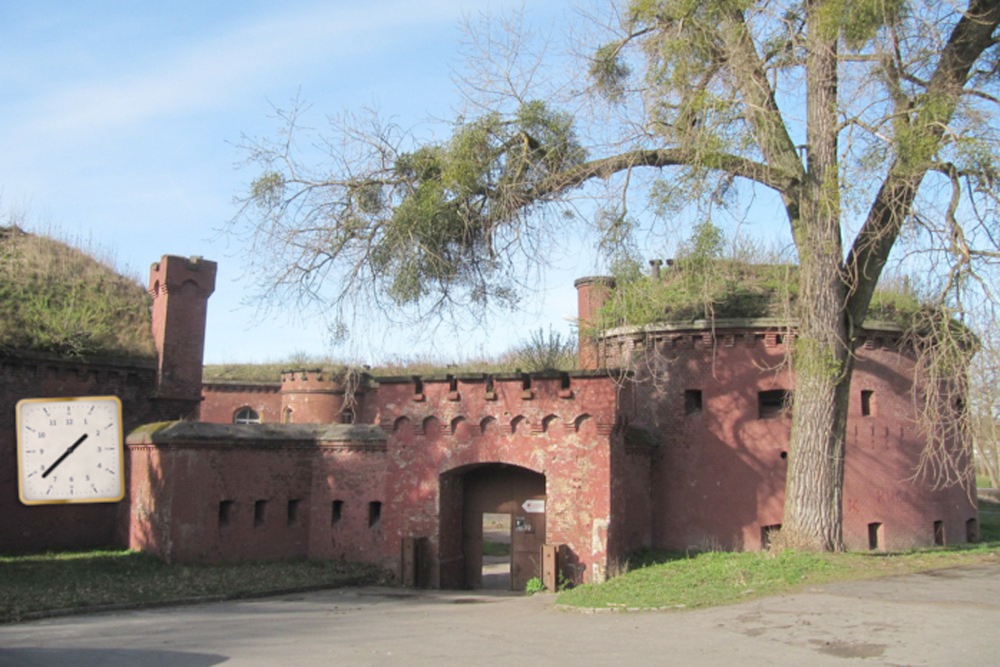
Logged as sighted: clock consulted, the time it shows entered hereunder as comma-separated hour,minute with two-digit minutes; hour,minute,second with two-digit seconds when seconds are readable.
1,38
